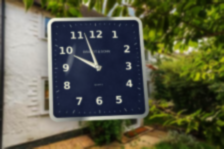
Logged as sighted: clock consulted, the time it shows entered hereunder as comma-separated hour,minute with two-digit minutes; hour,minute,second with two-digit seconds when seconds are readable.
9,57
